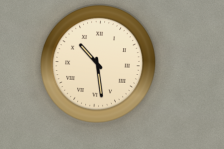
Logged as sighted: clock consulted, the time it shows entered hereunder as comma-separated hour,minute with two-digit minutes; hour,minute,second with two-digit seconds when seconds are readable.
10,28
